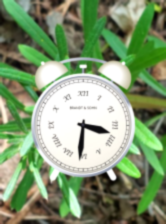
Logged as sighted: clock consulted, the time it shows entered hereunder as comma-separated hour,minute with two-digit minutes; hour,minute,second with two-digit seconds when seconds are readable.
3,31
